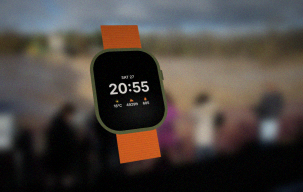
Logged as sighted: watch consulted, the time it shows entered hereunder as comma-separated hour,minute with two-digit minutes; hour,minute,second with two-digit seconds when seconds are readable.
20,55
